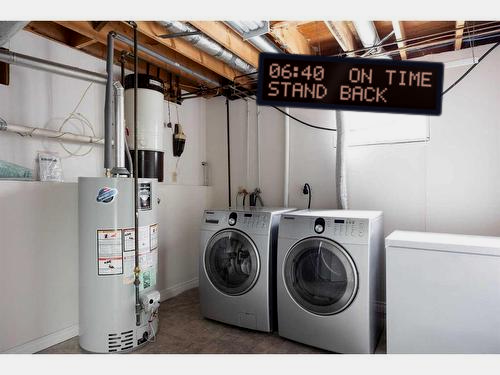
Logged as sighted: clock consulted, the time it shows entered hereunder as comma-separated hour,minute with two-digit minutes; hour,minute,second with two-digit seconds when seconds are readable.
6,40
